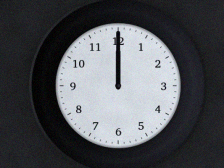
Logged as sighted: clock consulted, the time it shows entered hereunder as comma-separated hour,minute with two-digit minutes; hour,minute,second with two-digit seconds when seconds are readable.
12,00
